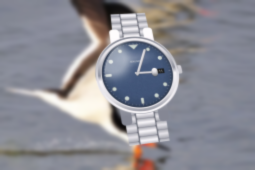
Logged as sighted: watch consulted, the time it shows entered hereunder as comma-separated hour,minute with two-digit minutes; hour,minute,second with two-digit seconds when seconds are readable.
3,04
